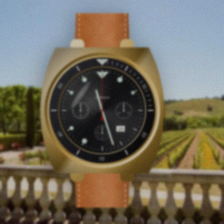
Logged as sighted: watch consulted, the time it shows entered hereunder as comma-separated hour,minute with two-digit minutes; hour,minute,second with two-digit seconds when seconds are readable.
11,27
